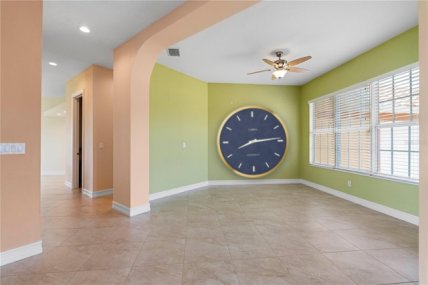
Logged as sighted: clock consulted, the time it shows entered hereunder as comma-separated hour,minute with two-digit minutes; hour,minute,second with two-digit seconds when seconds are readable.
8,14
